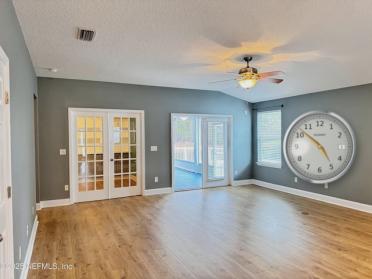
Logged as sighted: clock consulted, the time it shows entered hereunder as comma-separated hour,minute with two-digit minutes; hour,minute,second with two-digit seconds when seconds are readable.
4,52
